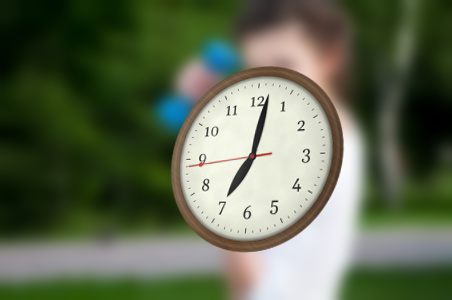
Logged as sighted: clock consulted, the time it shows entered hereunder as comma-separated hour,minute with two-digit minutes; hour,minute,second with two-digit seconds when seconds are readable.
7,01,44
